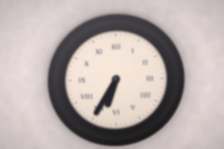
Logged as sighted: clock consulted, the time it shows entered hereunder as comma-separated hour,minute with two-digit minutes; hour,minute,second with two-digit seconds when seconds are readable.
6,35
